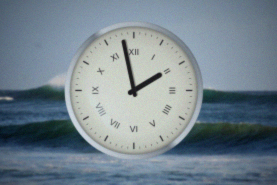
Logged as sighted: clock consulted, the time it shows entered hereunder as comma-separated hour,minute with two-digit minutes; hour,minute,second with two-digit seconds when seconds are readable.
1,58
